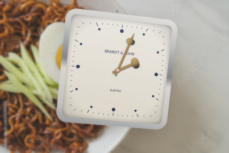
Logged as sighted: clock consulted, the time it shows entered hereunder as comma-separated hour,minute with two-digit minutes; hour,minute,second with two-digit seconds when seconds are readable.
2,03
